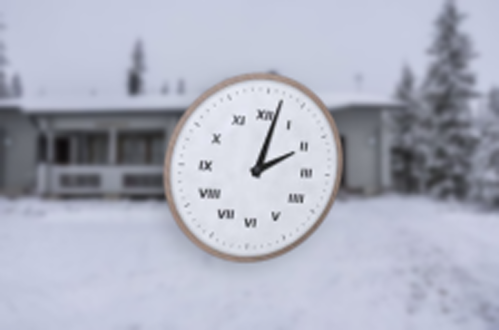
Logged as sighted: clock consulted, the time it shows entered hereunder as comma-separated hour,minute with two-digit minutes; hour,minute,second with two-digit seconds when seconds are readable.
2,02
